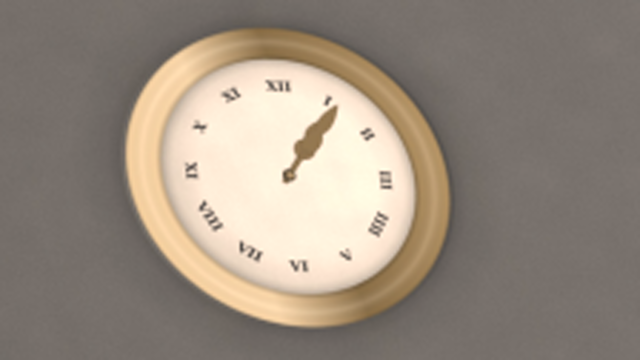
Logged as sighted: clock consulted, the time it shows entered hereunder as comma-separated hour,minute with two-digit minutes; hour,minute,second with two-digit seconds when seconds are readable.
1,06
